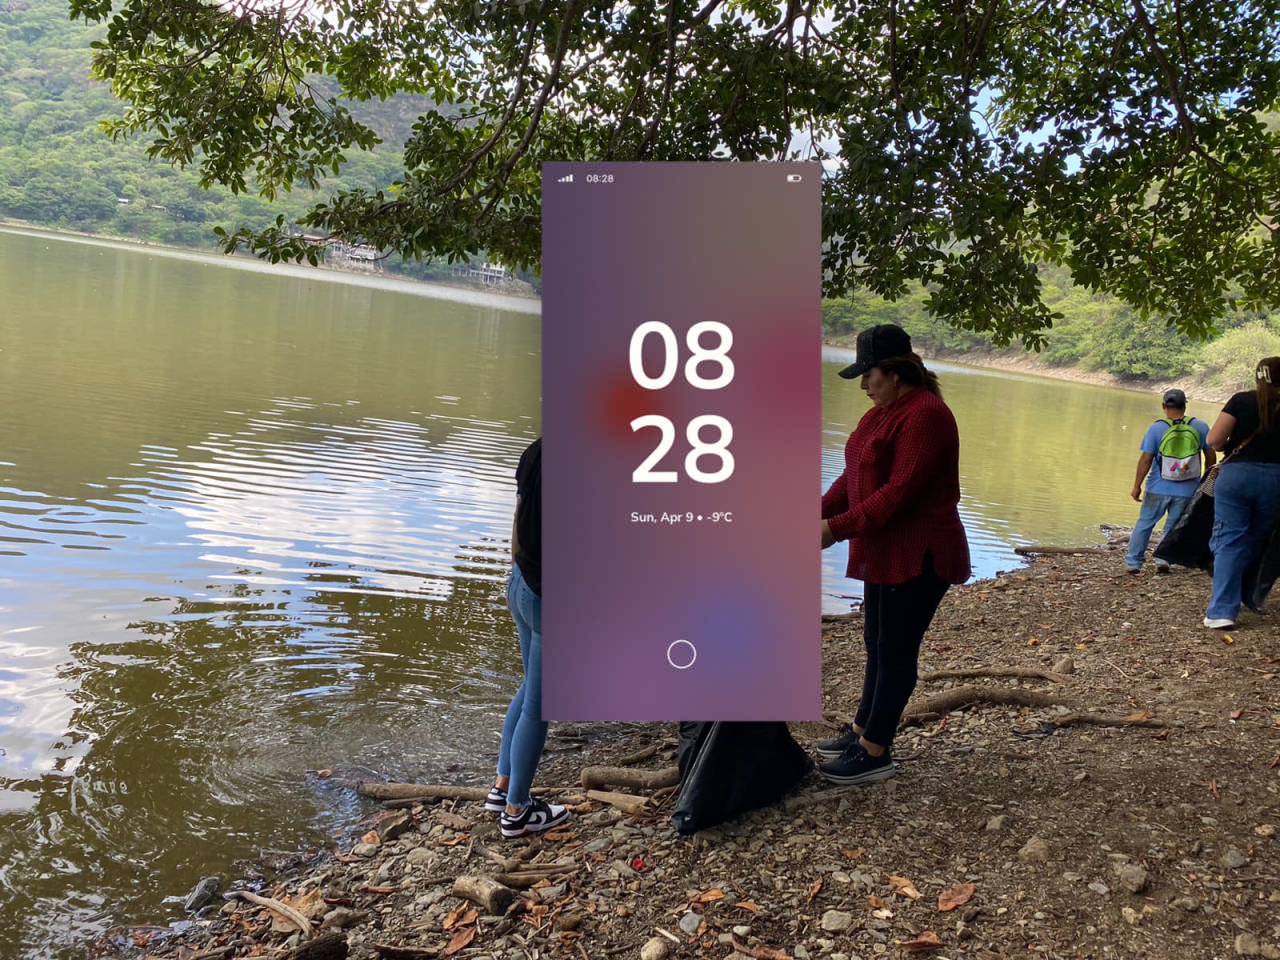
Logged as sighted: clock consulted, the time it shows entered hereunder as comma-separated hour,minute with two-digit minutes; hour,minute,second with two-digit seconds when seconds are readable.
8,28
